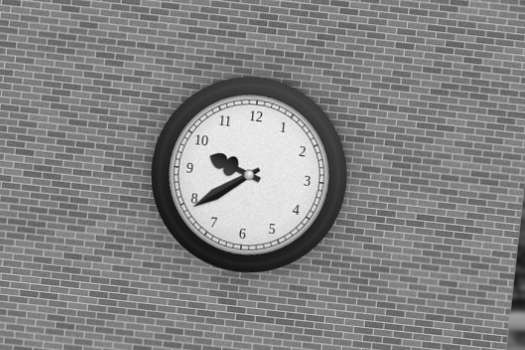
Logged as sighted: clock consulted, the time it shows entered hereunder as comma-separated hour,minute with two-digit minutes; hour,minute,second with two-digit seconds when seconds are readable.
9,39
